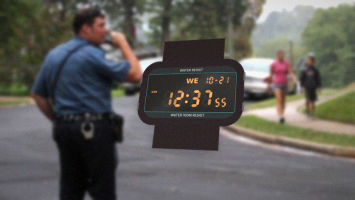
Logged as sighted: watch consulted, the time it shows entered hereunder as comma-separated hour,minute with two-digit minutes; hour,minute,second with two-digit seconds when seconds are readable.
12,37,55
